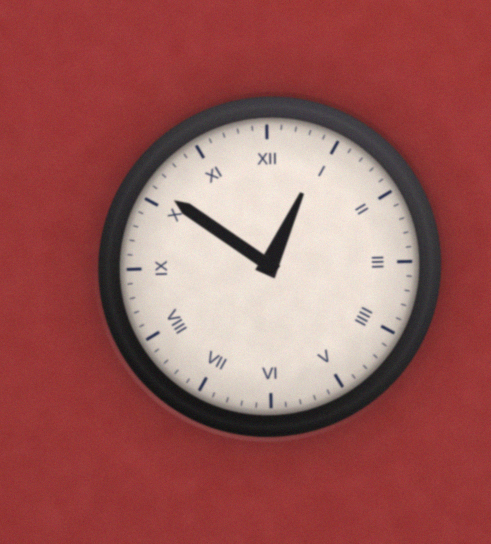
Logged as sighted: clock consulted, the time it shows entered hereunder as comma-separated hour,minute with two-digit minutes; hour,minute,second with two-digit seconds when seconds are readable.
12,51
